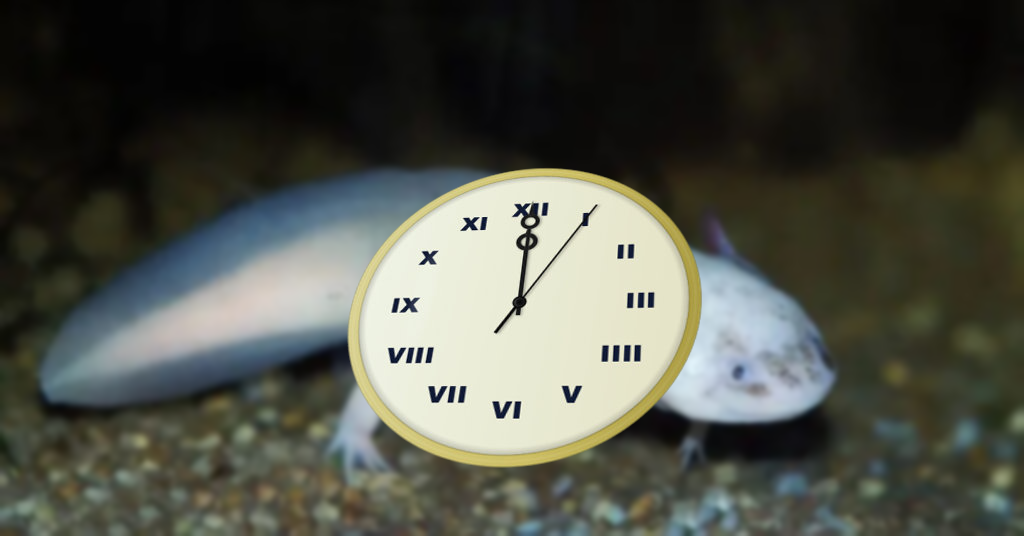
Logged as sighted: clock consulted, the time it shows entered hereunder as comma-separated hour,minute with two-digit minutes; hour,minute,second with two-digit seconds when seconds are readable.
12,00,05
